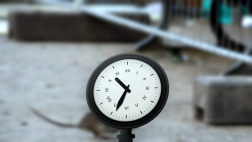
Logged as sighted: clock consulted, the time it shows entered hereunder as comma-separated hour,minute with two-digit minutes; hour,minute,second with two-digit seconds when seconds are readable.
10,34
